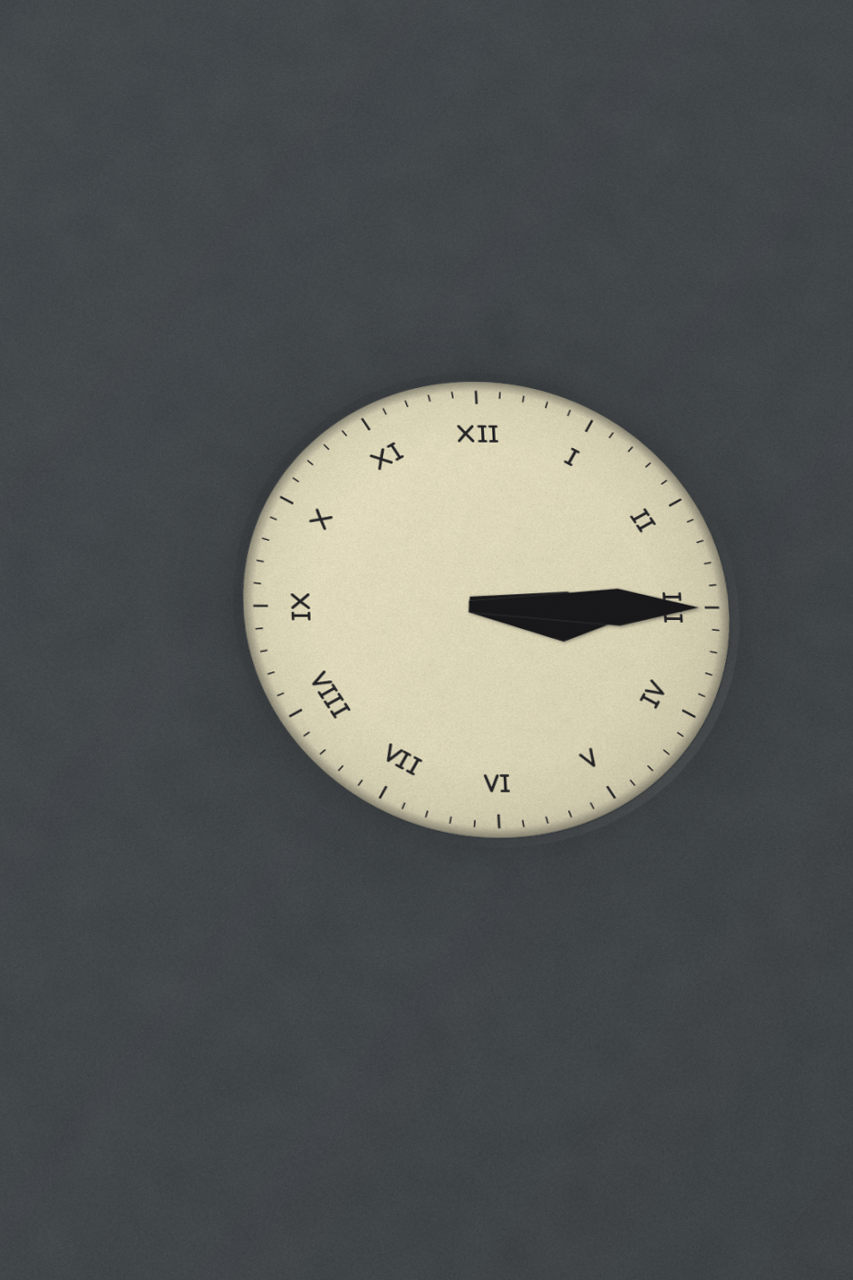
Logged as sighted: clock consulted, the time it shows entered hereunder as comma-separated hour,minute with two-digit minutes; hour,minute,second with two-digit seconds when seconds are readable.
3,15
